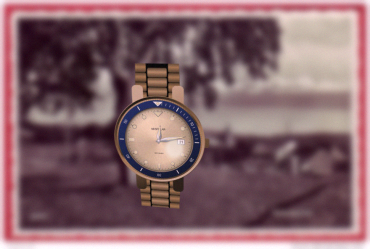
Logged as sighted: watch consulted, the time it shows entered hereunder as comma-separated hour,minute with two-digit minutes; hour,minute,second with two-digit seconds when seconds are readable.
12,13
